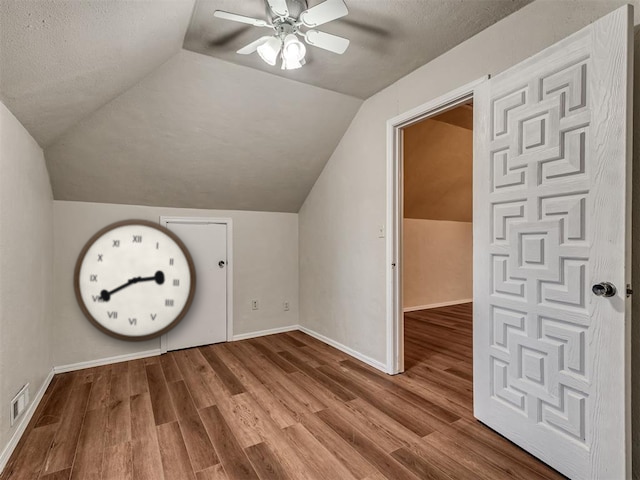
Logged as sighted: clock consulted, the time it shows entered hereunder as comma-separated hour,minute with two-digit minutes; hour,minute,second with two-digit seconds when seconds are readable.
2,40
